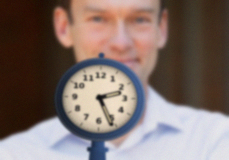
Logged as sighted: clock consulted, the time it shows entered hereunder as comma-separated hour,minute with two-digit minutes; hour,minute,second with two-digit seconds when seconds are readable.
2,26
